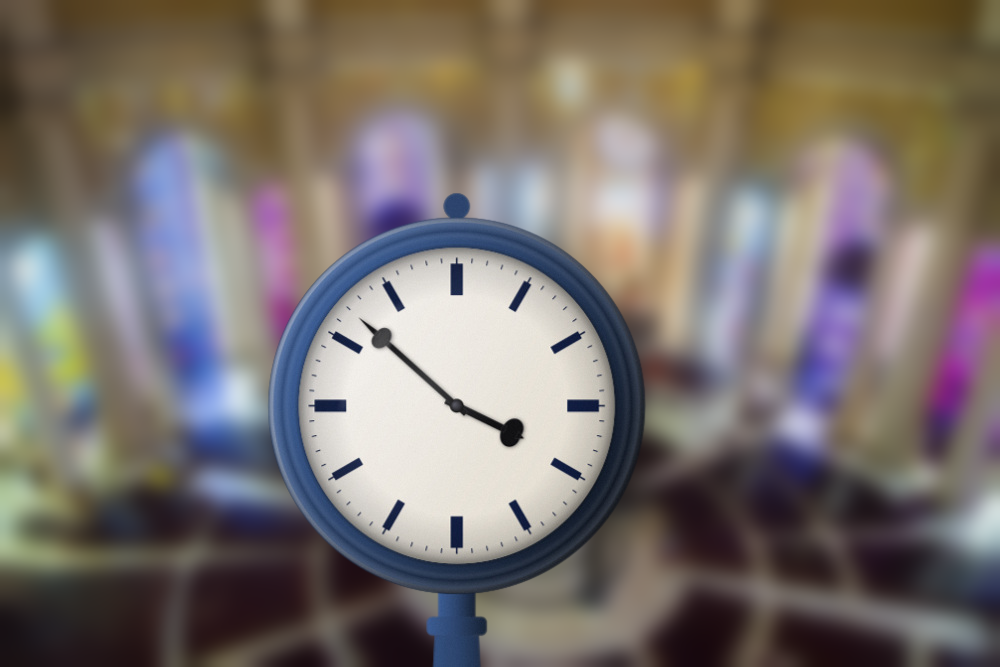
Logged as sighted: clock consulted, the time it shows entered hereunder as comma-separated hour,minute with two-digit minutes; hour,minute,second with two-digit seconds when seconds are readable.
3,52
